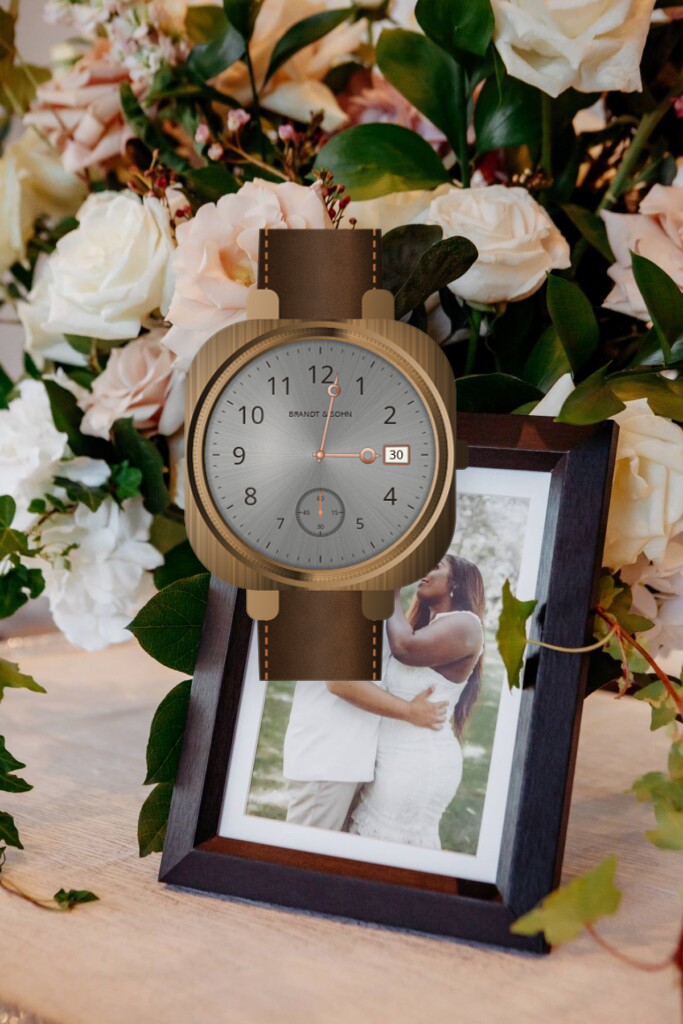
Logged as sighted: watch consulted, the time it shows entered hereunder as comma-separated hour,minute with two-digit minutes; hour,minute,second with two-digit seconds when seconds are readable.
3,02
